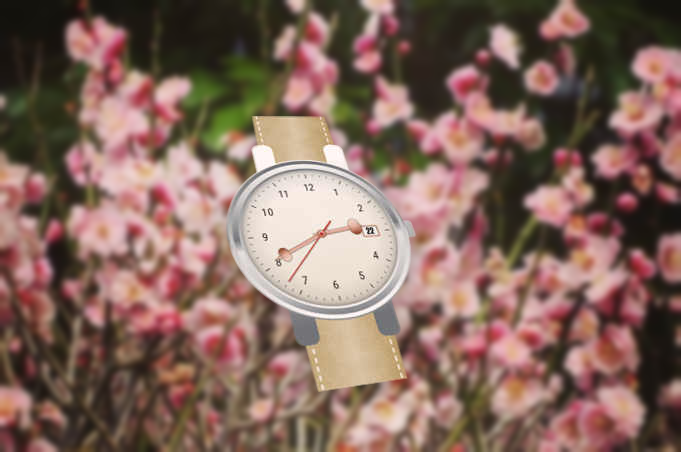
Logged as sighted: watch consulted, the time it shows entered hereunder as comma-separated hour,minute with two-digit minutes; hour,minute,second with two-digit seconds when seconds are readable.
2,40,37
